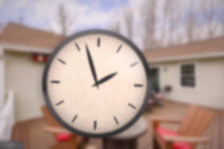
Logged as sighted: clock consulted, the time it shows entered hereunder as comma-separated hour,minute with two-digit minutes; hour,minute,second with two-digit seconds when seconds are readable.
1,57
